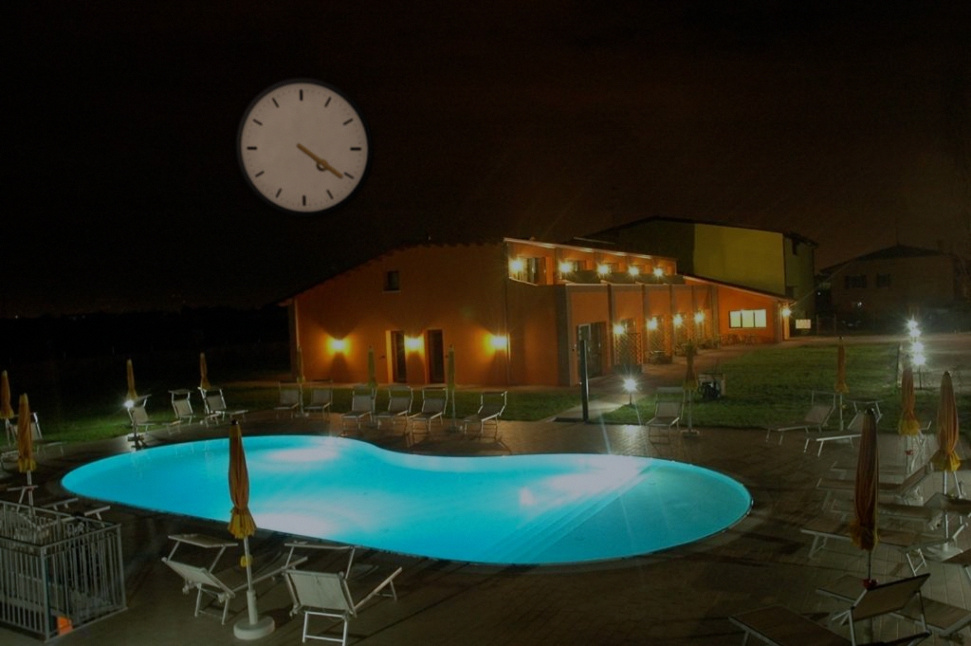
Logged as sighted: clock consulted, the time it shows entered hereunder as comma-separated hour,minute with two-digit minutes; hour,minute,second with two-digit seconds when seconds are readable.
4,21
